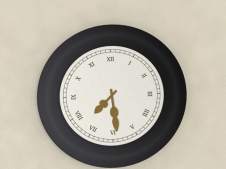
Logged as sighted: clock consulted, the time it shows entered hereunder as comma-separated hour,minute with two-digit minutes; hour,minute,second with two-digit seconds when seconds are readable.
7,29
